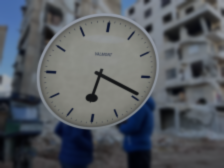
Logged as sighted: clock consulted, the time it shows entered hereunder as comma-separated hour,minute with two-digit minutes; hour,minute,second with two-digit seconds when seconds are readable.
6,19
